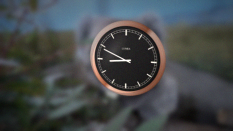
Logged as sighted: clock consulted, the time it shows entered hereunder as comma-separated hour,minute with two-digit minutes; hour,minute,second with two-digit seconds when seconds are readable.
8,49
